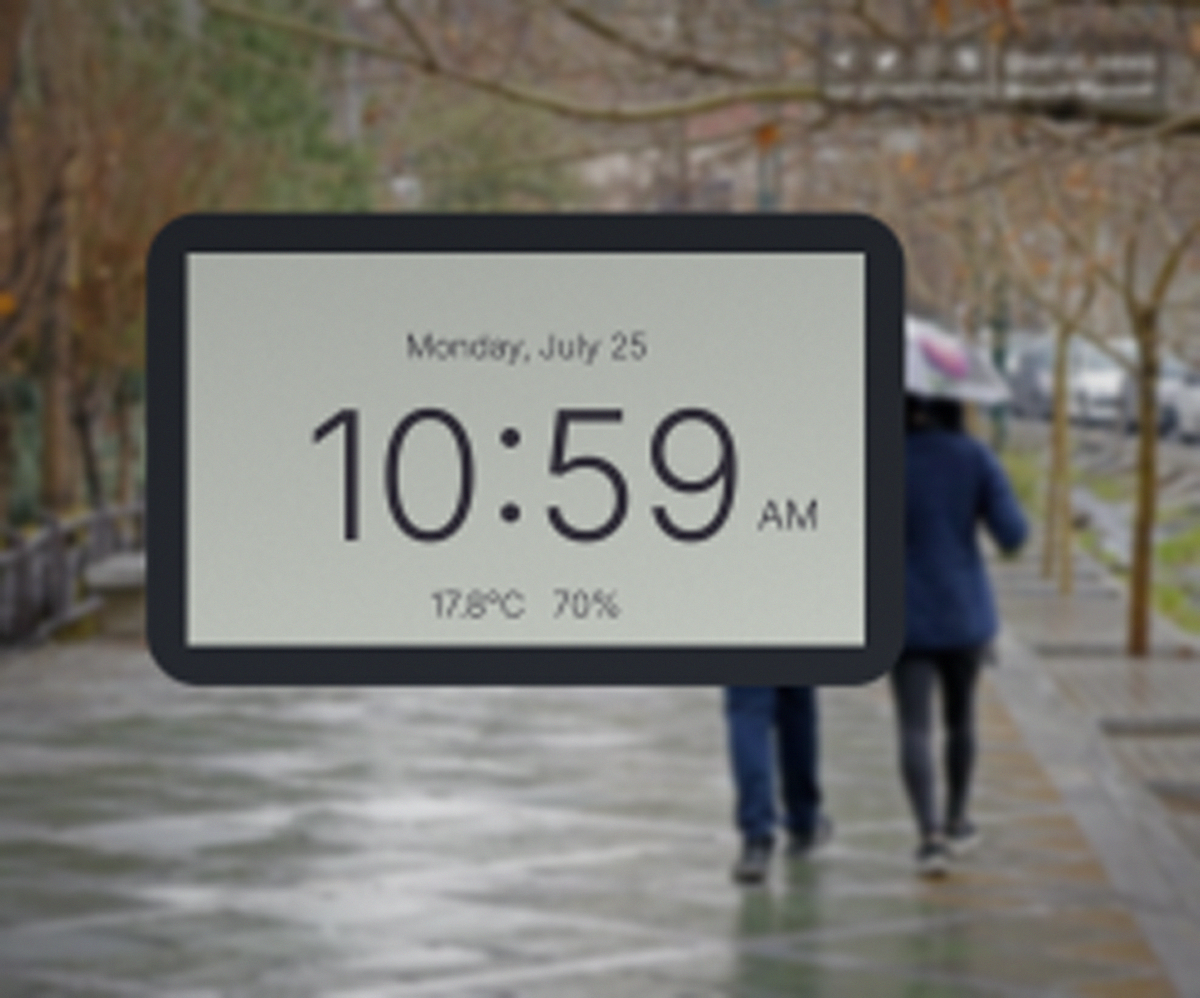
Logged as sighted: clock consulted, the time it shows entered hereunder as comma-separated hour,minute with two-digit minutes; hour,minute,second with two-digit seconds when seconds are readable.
10,59
